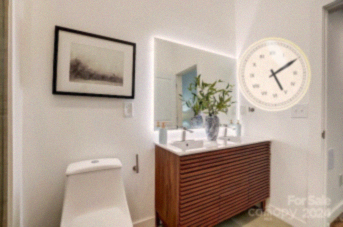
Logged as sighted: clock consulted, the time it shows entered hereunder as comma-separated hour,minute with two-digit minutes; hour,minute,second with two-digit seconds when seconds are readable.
5,10
